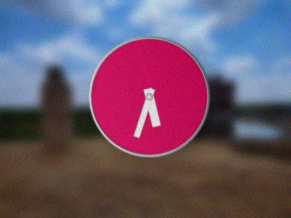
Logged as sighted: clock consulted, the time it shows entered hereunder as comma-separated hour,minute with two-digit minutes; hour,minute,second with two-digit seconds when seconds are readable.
5,33
